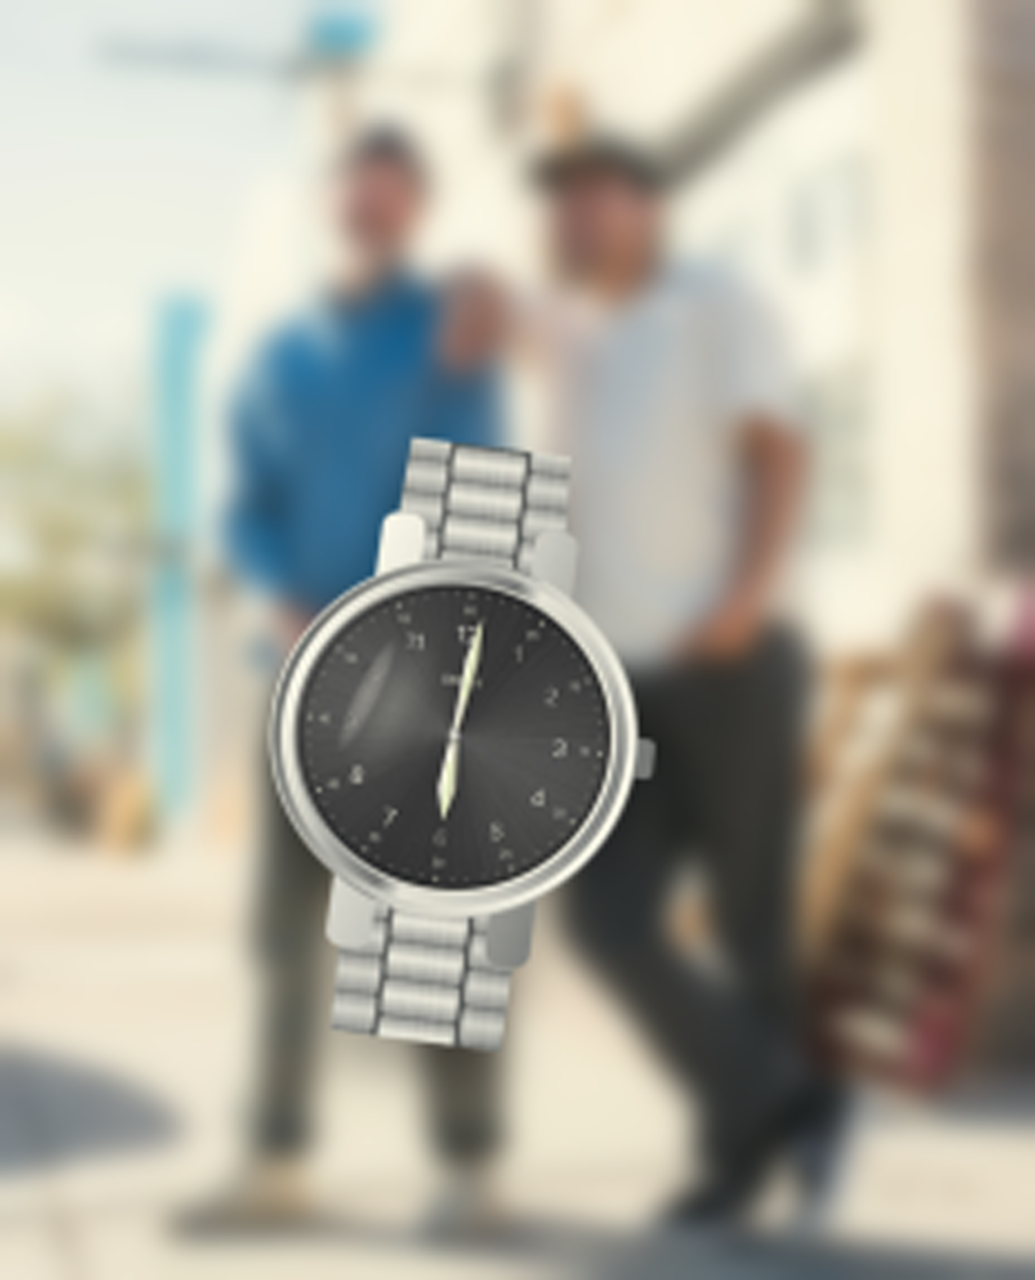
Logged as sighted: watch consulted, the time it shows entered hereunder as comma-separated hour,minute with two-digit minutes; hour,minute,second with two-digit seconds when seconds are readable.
6,01
